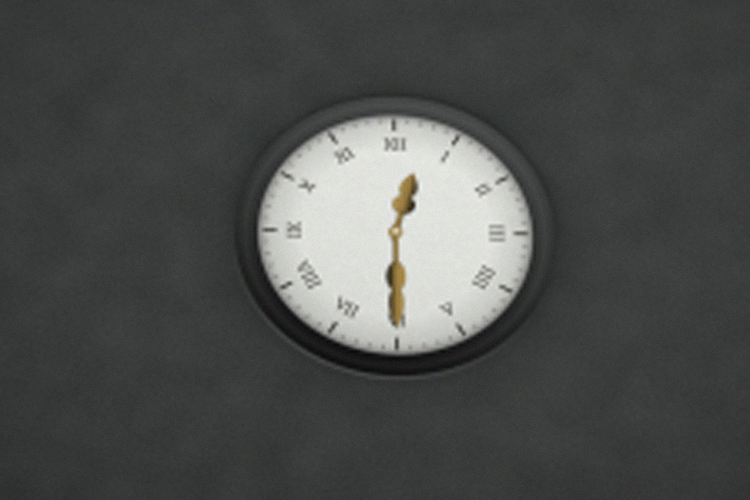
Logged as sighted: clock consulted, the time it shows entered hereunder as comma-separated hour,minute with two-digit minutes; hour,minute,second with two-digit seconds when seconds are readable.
12,30
